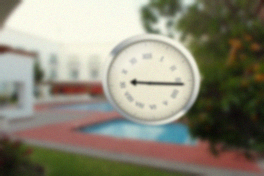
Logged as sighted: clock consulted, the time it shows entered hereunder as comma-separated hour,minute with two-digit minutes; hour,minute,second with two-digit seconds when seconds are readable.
9,16
